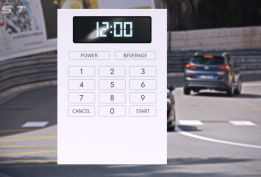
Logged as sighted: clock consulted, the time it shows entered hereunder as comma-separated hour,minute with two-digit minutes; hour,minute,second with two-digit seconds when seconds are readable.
12,00
